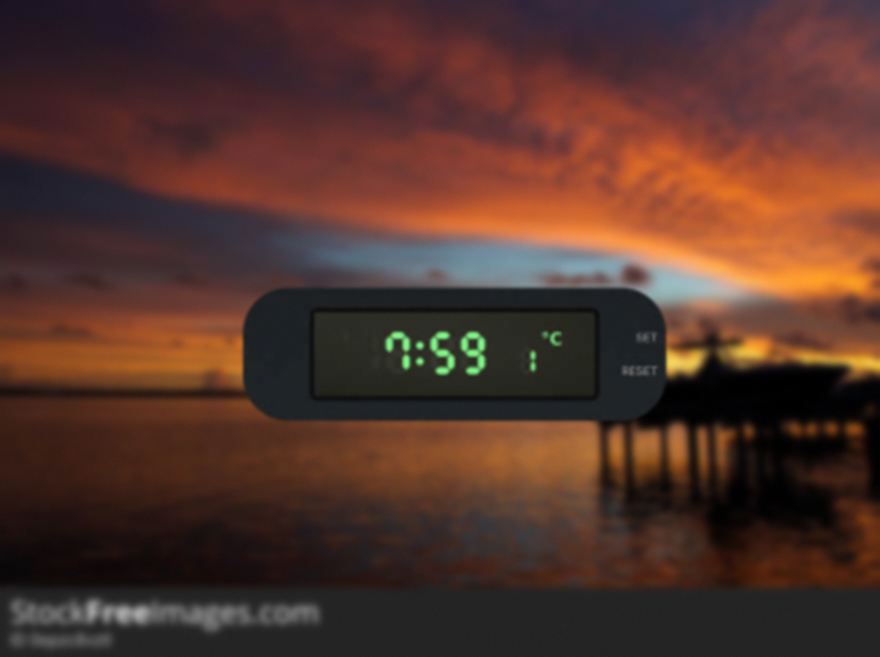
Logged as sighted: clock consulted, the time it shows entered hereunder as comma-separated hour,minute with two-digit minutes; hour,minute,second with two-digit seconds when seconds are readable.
7,59
